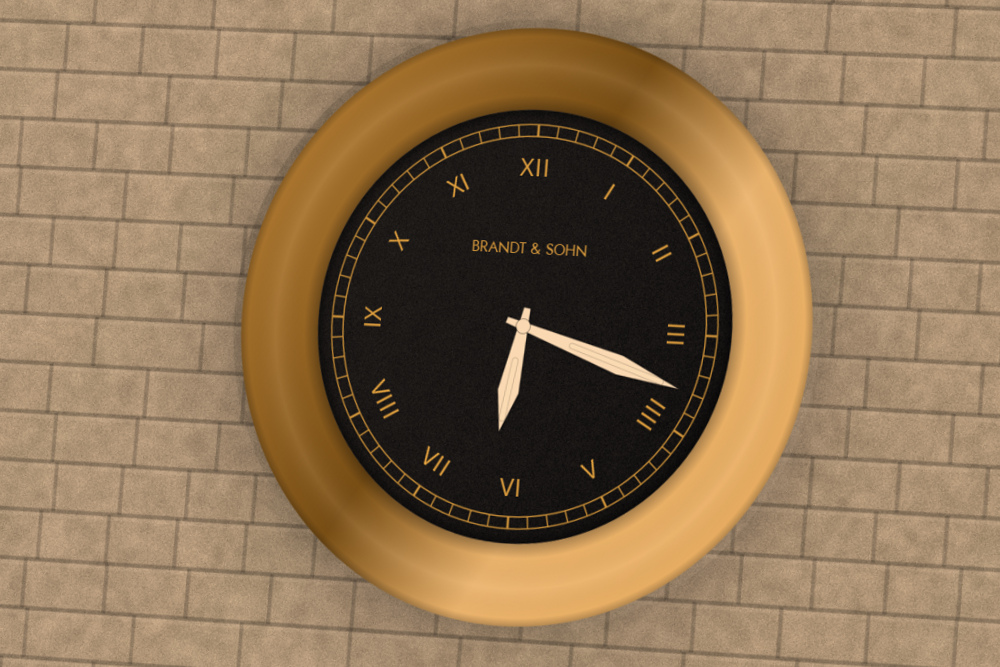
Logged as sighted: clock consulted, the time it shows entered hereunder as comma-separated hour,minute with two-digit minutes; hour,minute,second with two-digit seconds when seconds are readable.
6,18
